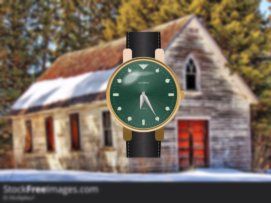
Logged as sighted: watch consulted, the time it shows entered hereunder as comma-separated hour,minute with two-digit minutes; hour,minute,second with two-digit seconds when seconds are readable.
6,25
